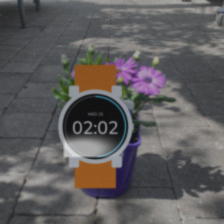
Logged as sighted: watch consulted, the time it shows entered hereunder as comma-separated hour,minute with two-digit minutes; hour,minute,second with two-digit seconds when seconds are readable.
2,02
